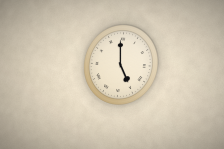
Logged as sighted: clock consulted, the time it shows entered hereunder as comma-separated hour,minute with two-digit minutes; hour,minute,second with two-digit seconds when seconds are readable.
4,59
